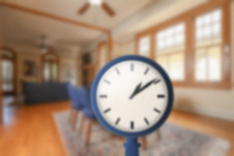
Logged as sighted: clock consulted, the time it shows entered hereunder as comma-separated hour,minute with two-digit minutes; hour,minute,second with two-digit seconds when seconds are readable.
1,09
